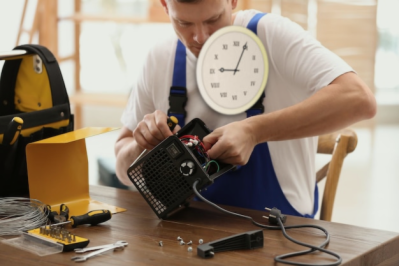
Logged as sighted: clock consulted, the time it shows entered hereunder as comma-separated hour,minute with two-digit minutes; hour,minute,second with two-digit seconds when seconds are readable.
9,04
